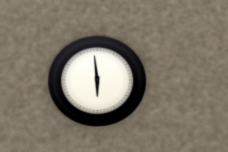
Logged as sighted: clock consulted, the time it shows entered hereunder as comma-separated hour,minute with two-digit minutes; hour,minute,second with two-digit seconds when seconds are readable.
5,59
